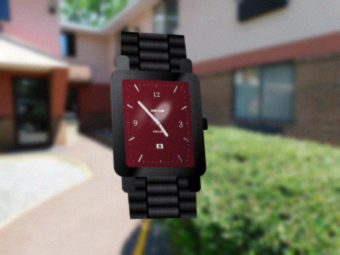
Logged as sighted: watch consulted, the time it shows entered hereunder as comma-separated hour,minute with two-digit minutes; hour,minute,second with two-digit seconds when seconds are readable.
4,53
